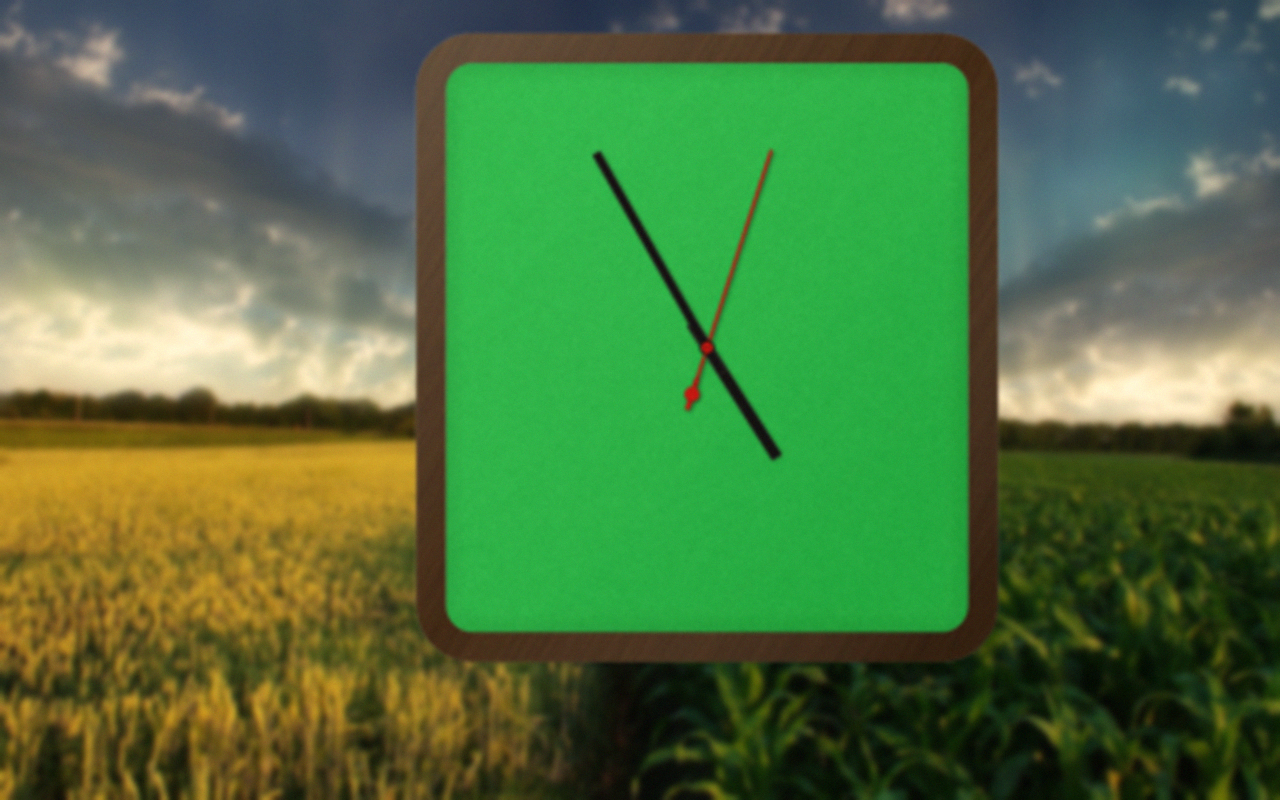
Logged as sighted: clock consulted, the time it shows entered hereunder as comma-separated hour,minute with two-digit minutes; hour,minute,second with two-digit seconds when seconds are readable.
4,55,03
